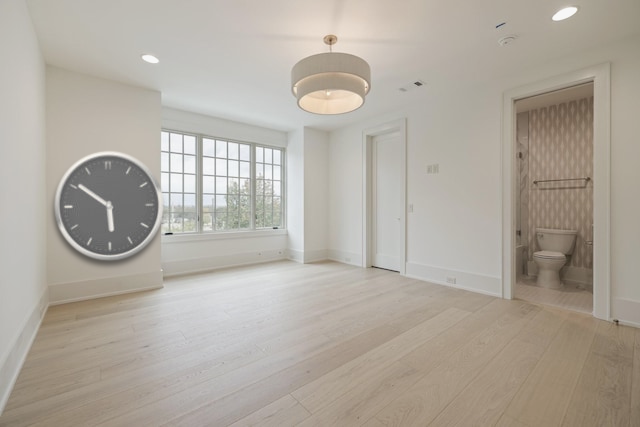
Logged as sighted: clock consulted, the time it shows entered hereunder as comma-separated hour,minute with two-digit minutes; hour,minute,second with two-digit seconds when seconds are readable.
5,51
